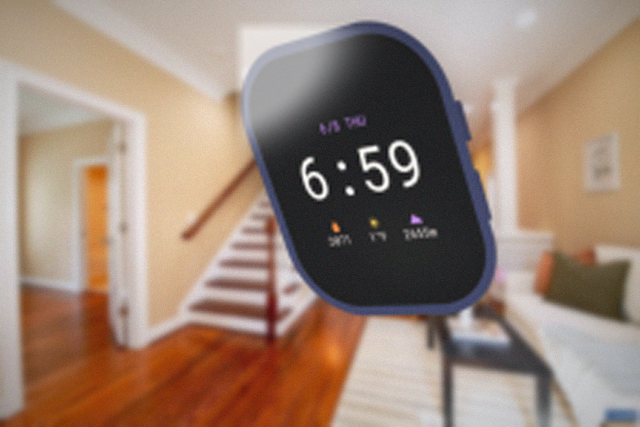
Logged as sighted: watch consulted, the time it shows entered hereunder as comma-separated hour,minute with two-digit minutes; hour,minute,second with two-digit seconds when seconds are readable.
6,59
